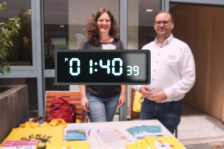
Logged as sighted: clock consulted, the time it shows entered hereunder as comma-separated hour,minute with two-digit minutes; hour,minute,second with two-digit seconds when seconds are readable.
1,40,39
